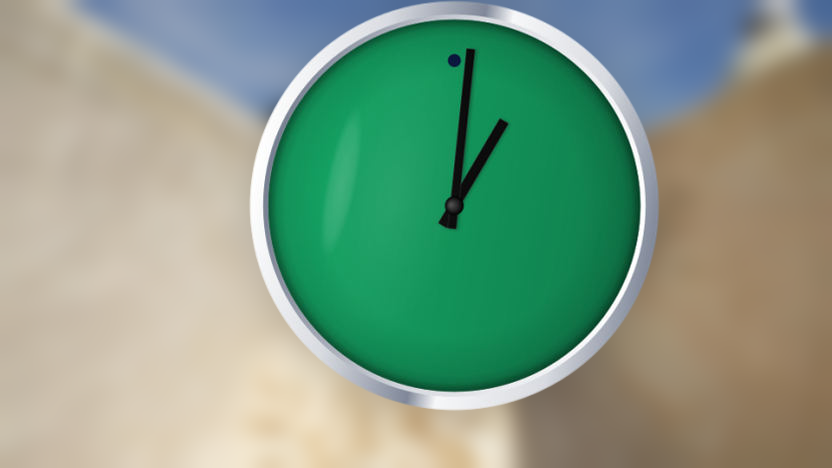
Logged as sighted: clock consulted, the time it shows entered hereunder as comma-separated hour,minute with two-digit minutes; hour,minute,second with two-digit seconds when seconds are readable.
1,01
